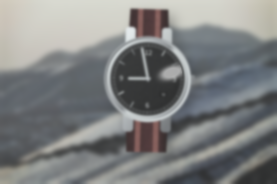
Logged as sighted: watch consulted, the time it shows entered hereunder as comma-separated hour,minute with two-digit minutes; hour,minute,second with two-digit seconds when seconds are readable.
8,58
